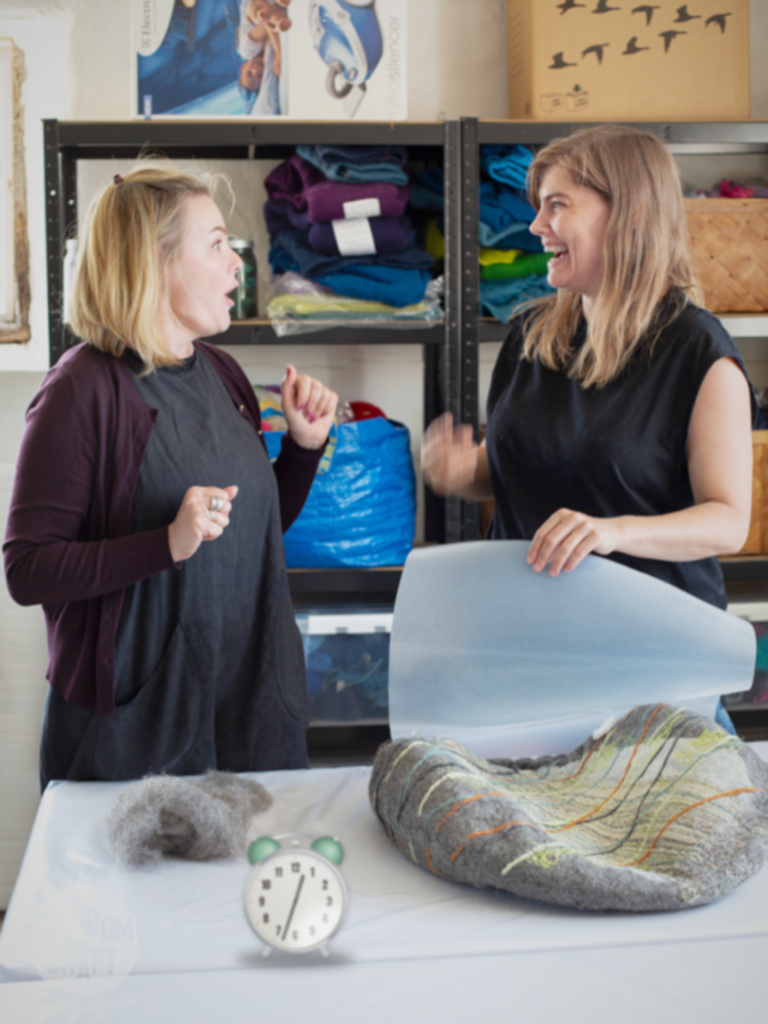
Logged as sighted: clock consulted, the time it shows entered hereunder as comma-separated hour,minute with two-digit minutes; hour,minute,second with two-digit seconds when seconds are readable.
12,33
